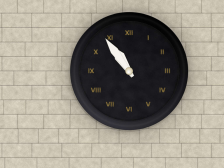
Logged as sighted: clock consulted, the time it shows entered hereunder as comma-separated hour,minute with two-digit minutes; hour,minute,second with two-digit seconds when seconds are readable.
10,54
